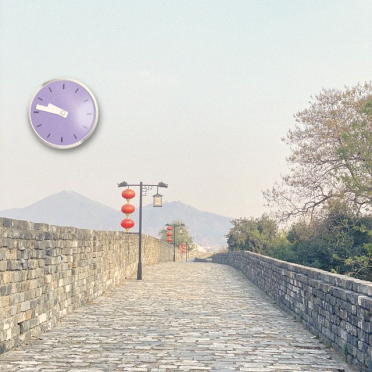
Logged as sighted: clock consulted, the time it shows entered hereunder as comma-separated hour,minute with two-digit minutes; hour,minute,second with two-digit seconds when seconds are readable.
9,47
